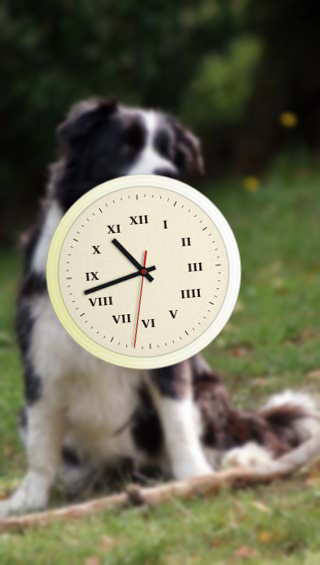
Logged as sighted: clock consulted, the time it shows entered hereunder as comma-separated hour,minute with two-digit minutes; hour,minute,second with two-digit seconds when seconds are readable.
10,42,32
